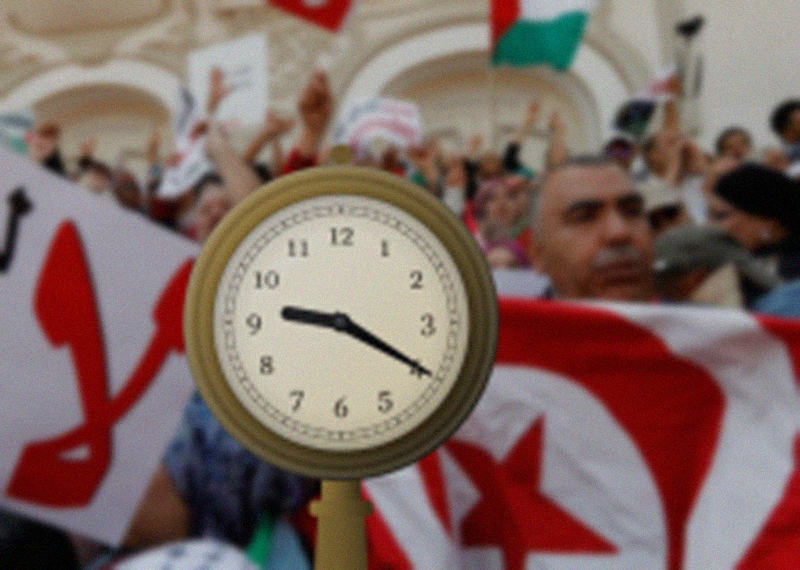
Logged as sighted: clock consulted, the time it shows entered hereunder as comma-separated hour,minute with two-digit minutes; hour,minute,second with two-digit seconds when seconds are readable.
9,20
